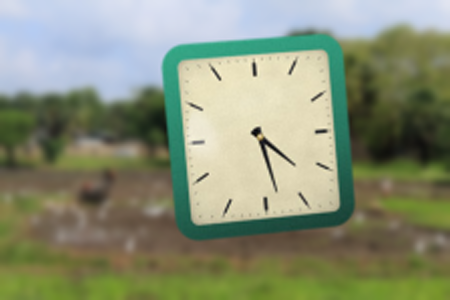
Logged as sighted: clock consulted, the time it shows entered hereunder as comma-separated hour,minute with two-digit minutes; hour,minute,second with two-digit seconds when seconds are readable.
4,28
